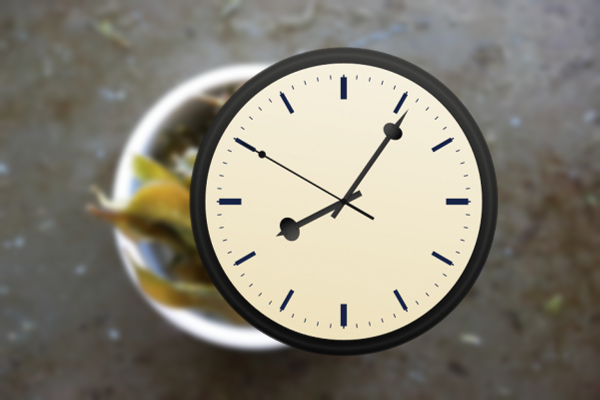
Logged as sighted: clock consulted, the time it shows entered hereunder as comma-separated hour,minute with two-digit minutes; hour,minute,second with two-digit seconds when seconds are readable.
8,05,50
